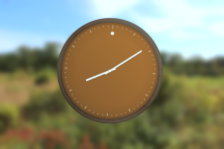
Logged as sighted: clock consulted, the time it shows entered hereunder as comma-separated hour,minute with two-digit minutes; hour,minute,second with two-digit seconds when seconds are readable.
8,09
